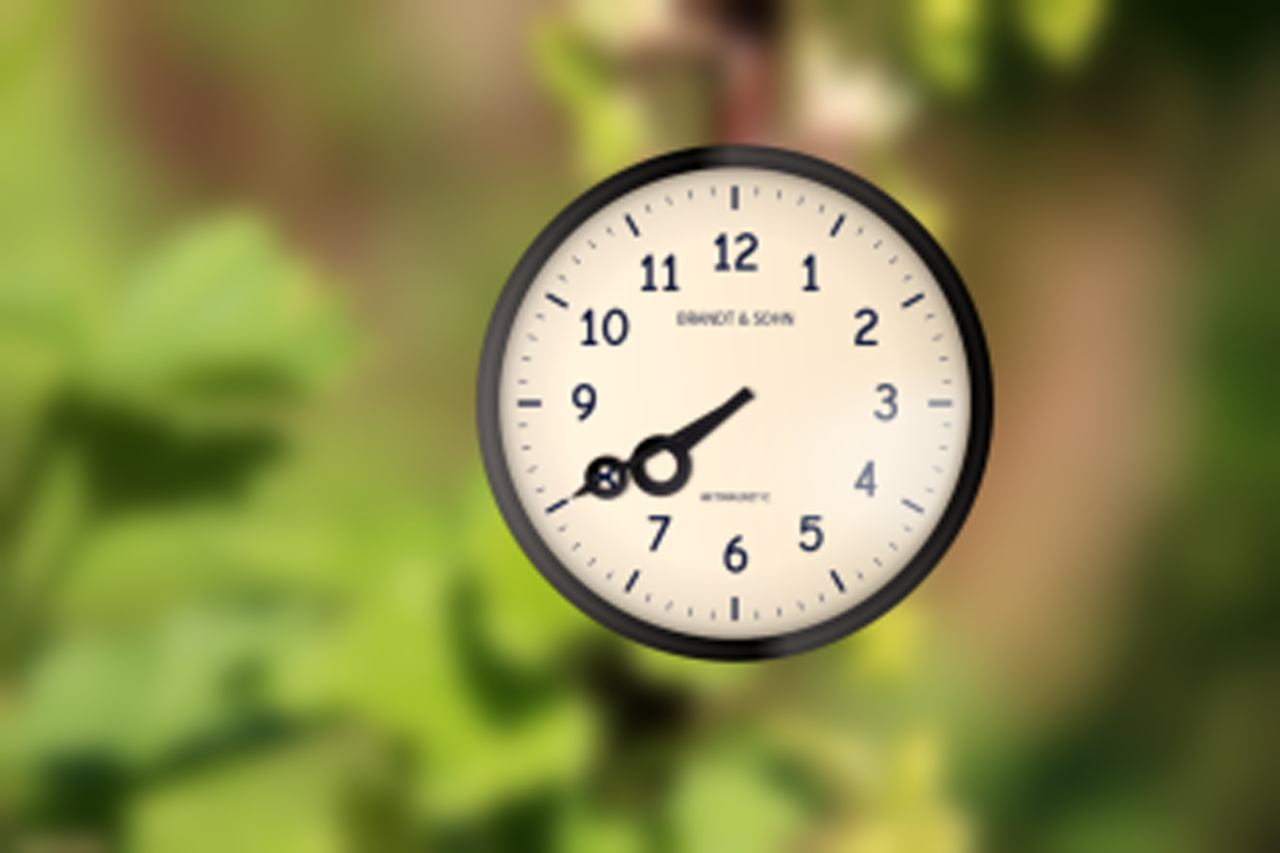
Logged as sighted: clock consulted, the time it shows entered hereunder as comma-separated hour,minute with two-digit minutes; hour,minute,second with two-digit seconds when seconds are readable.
7,40
